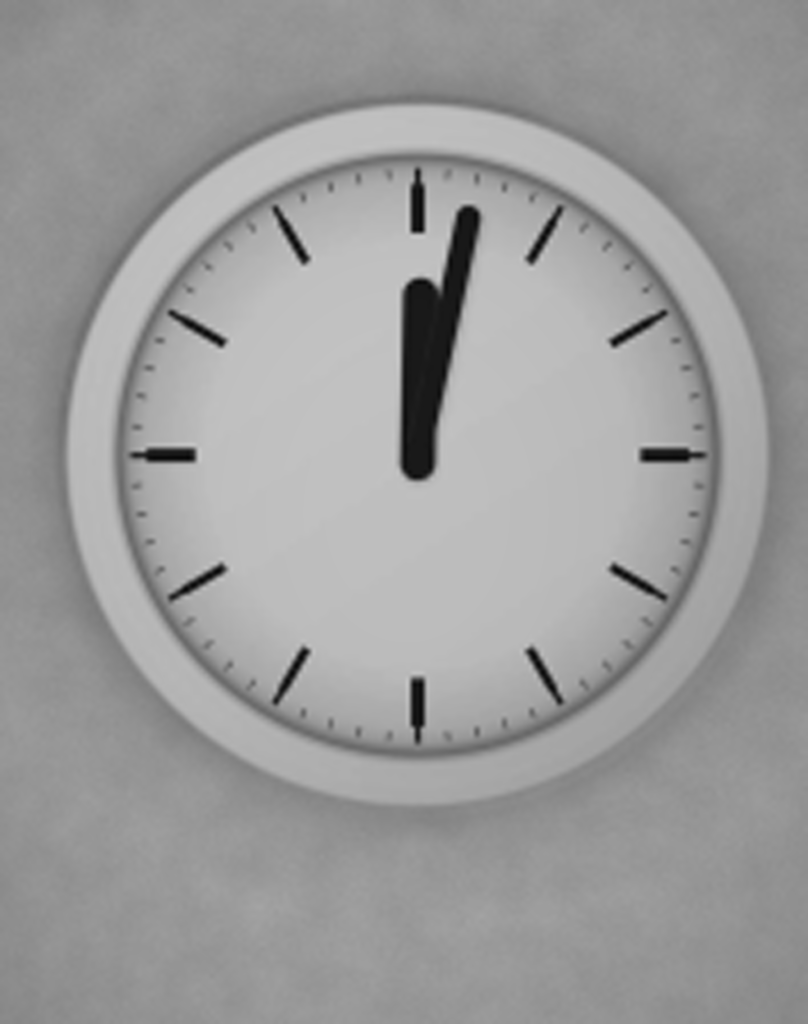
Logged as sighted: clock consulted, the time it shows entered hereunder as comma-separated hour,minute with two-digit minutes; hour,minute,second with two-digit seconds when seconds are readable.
12,02
